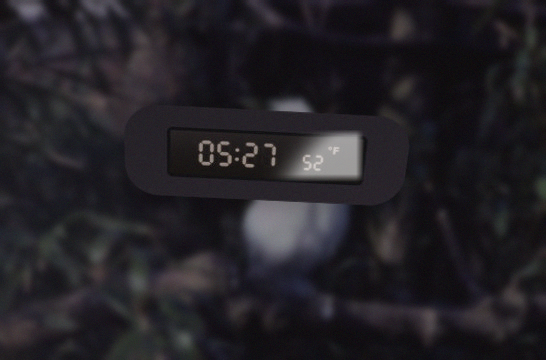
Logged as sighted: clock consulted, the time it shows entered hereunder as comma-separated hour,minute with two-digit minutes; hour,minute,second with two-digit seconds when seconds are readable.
5,27
